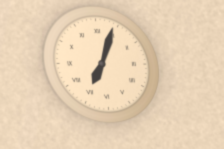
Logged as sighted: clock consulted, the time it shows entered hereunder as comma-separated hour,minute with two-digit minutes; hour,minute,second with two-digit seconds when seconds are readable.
7,04
